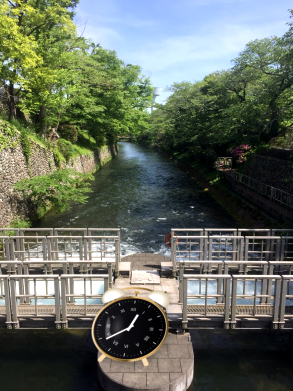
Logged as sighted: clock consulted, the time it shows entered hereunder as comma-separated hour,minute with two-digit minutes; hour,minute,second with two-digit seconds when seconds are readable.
12,39
